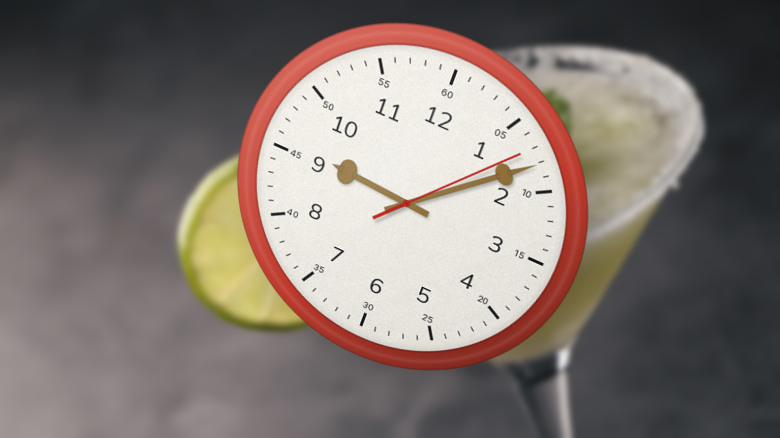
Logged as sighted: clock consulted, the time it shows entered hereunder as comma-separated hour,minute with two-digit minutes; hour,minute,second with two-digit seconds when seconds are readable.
9,08,07
